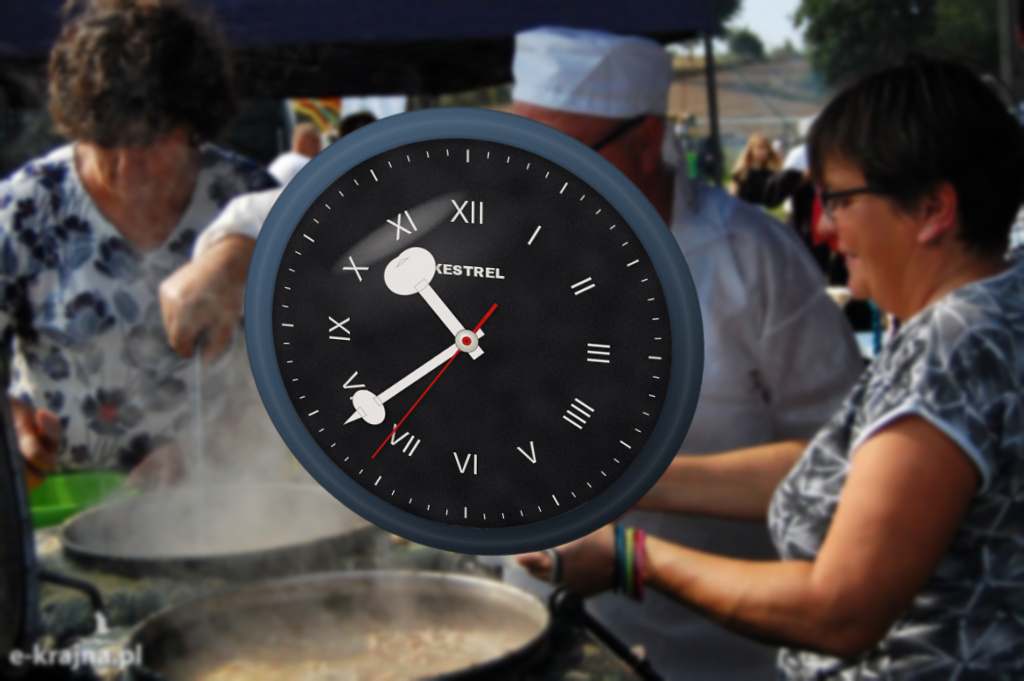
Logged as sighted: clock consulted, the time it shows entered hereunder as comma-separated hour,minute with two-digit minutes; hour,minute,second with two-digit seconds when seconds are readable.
10,38,36
